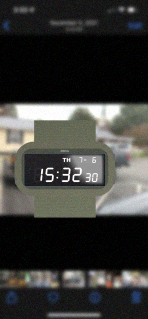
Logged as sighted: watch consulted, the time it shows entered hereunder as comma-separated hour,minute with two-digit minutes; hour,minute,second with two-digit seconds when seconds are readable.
15,32,30
